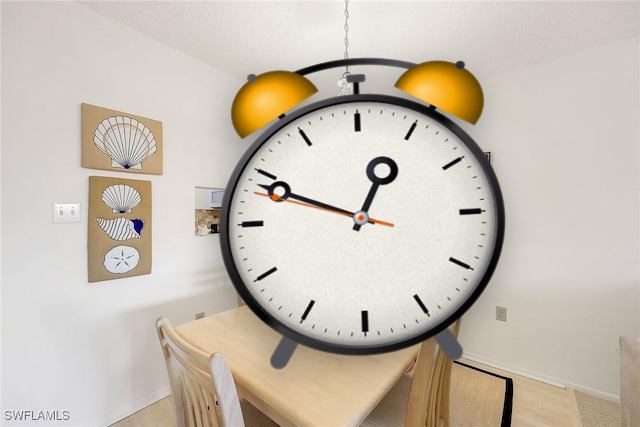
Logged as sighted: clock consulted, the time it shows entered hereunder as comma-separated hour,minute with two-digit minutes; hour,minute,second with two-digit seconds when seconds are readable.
12,48,48
